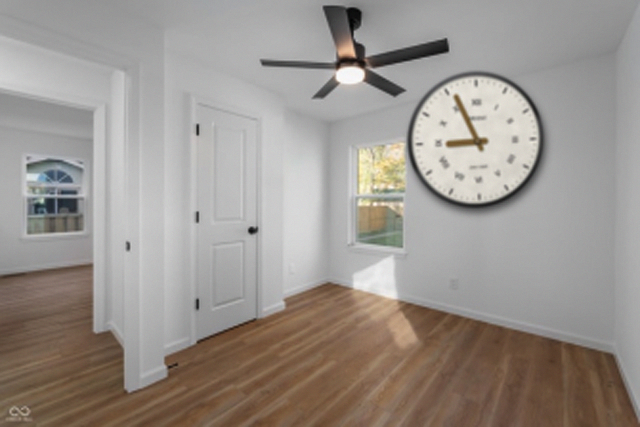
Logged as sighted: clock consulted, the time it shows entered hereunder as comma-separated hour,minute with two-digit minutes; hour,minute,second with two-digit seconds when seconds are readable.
8,56
